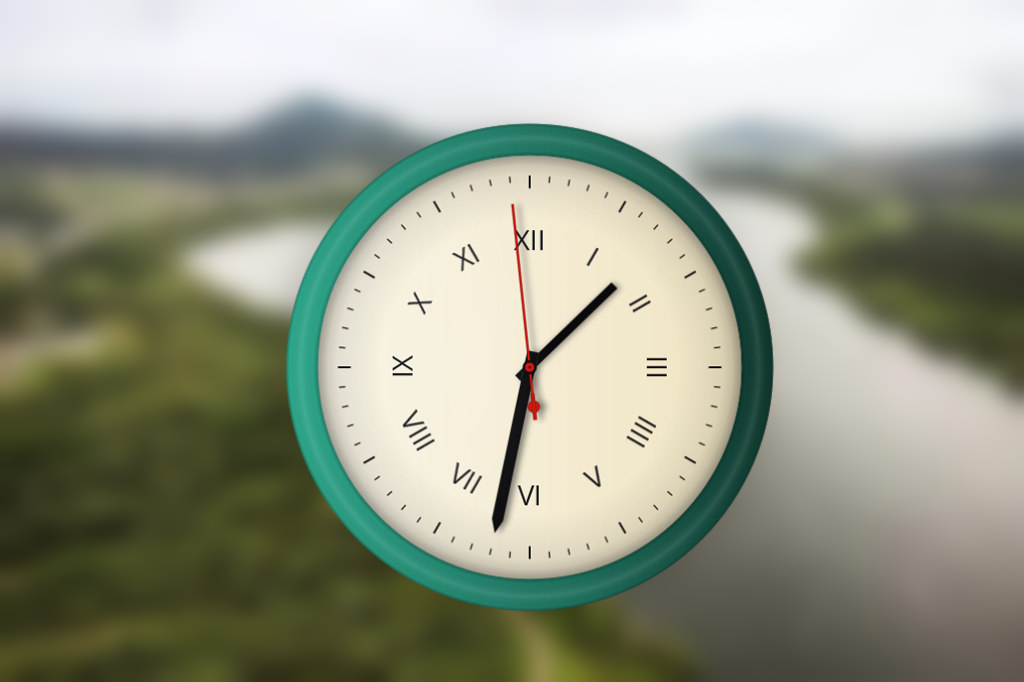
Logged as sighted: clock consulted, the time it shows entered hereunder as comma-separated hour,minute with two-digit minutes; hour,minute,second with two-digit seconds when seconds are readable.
1,31,59
